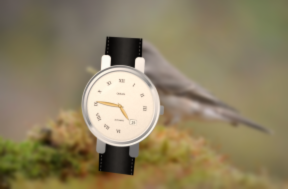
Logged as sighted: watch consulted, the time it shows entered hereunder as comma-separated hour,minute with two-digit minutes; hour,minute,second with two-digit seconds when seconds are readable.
4,46
